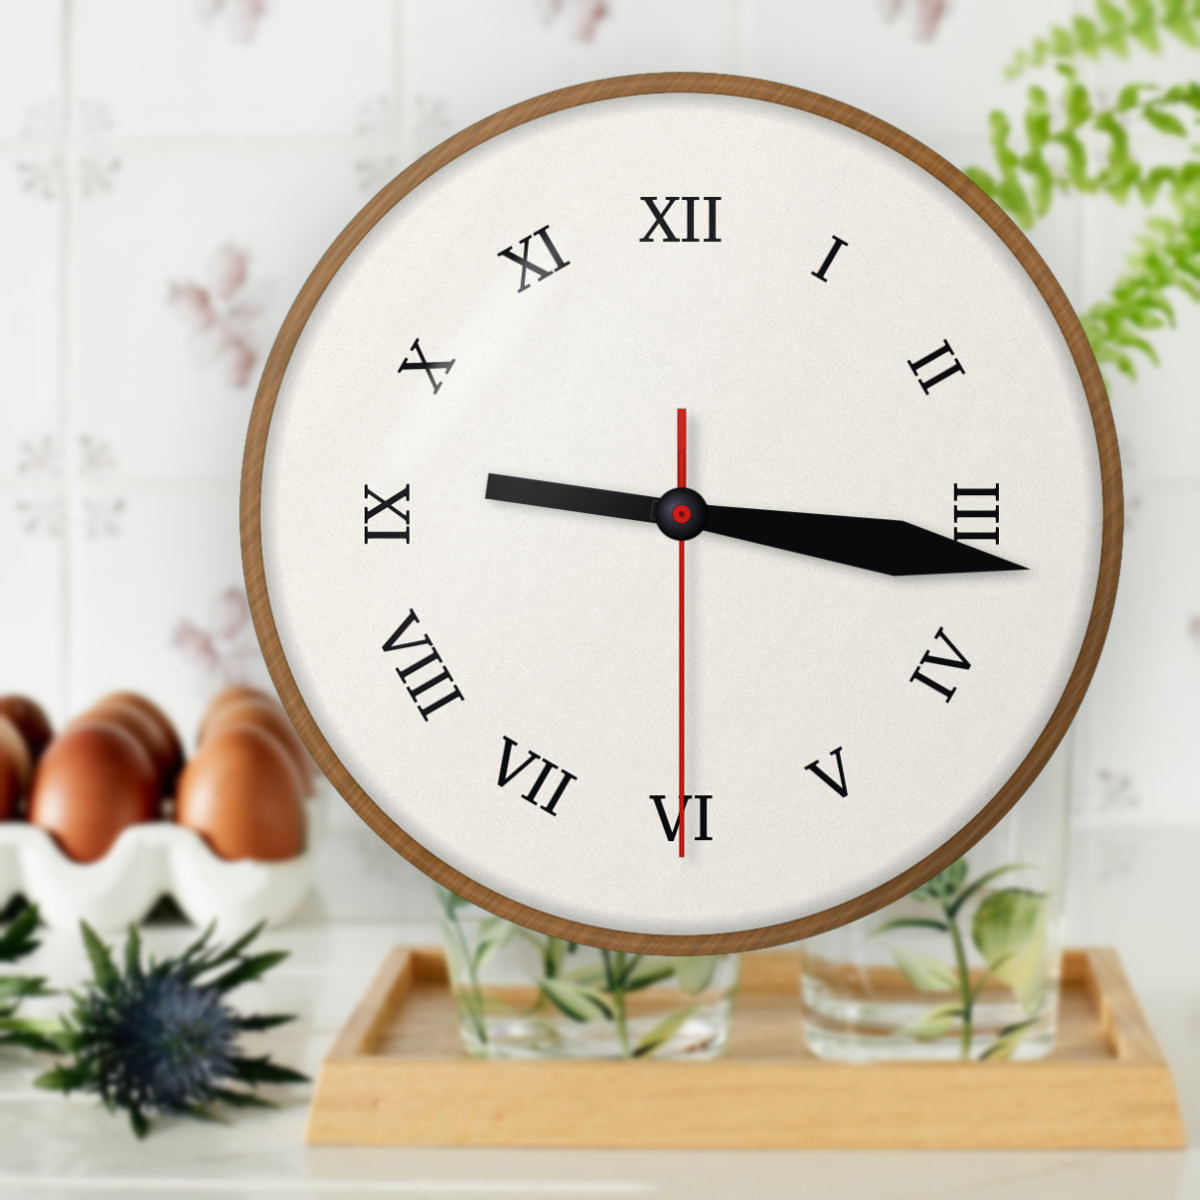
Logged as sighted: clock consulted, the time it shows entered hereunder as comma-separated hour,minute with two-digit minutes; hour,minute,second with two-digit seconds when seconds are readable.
9,16,30
